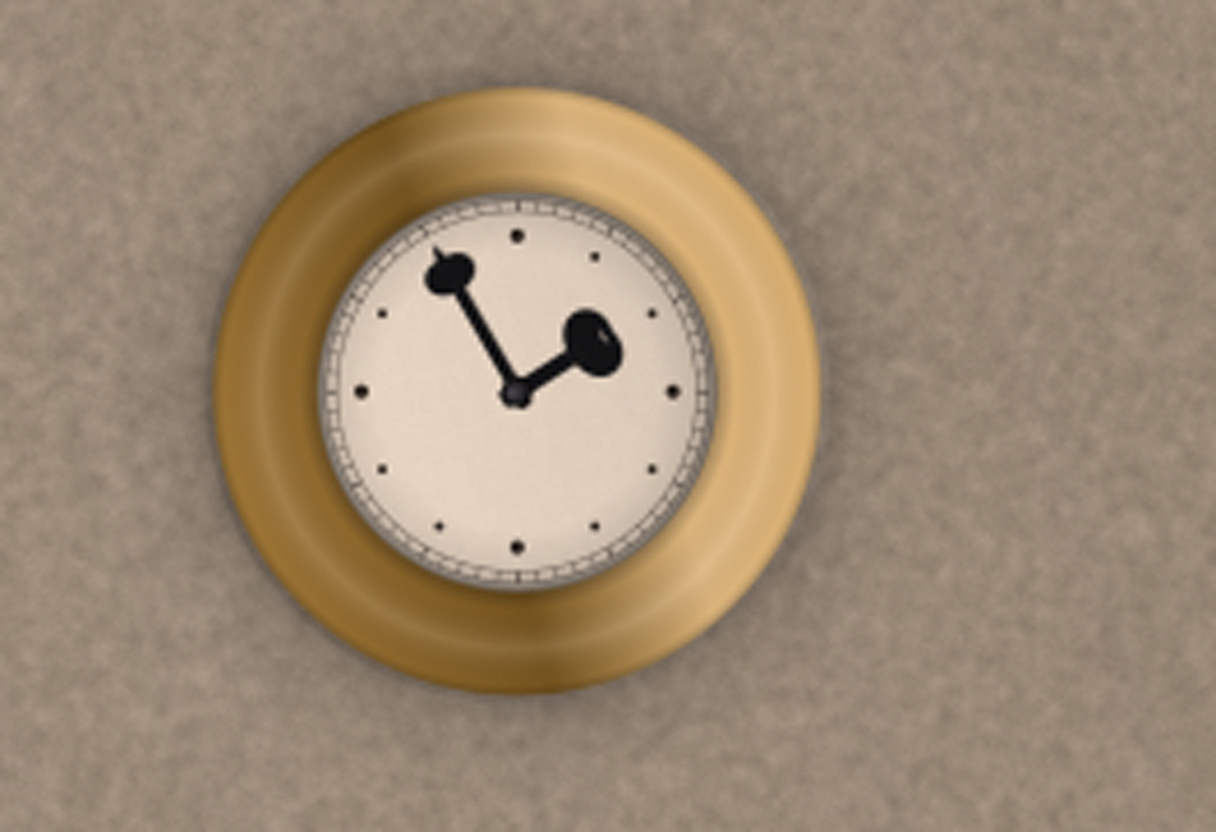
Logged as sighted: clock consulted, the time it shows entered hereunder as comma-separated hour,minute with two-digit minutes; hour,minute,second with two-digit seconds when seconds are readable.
1,55
